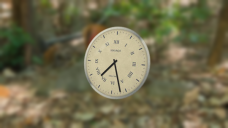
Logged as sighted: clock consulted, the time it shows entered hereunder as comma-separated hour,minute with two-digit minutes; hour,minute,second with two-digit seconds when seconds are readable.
7,27
